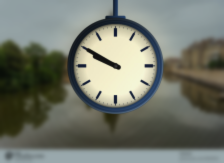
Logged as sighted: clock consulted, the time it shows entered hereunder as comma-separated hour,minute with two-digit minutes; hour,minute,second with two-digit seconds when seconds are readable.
9,50
